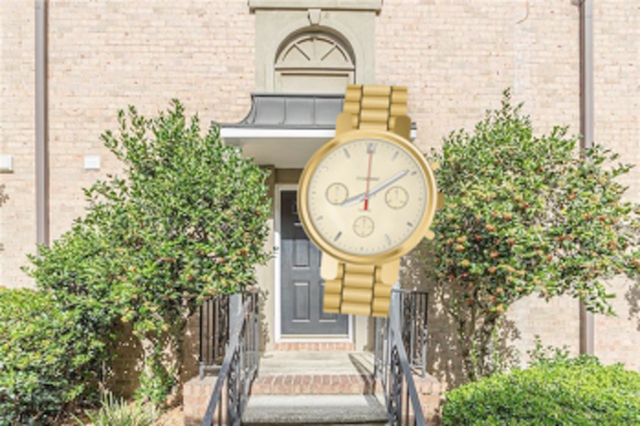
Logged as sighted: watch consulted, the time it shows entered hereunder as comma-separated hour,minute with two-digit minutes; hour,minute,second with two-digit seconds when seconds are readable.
8,09
